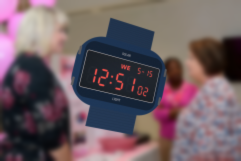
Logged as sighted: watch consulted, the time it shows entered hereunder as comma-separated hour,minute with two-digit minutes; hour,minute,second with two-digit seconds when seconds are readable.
12,51,02
